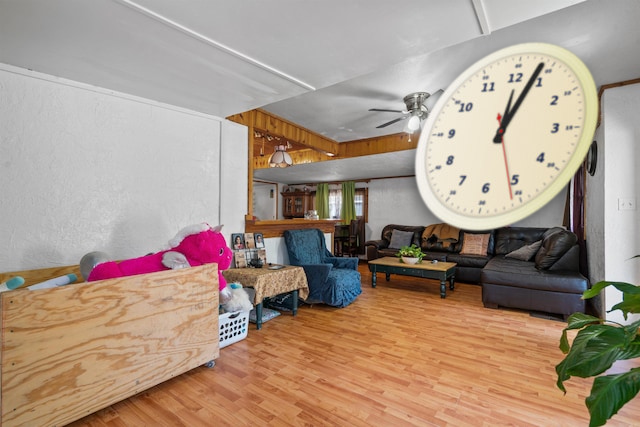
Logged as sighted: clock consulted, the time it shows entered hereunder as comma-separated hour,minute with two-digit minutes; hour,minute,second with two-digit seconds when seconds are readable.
12,03,26
